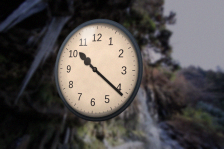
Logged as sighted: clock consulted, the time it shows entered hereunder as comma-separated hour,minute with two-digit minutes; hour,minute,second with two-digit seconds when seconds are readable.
10,21
